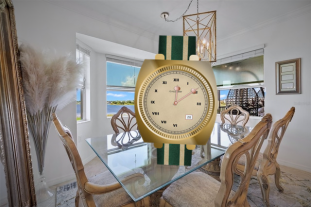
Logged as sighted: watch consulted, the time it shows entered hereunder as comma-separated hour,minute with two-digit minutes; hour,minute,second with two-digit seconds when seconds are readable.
12,09
